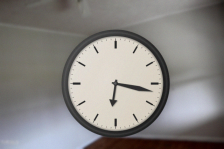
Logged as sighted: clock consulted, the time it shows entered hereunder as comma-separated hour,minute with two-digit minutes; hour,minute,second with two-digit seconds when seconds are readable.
6,17
